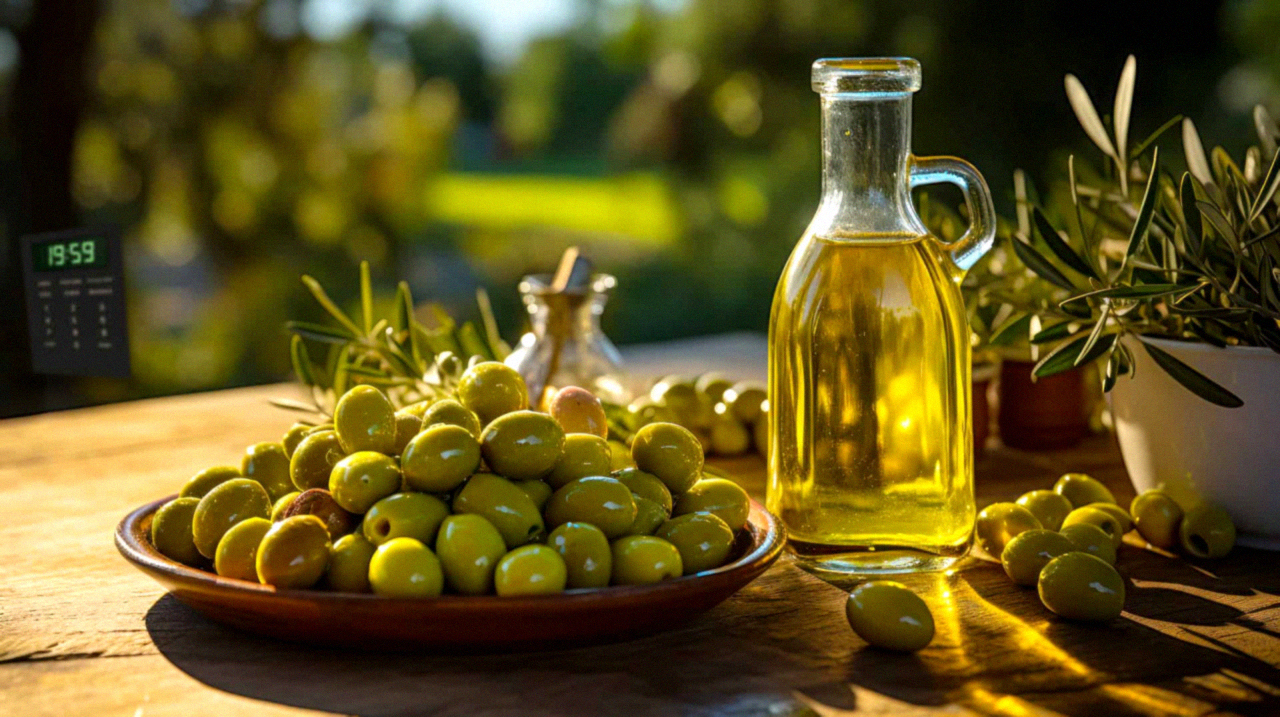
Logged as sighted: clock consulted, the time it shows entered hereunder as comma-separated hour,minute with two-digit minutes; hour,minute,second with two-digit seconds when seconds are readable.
19,59
